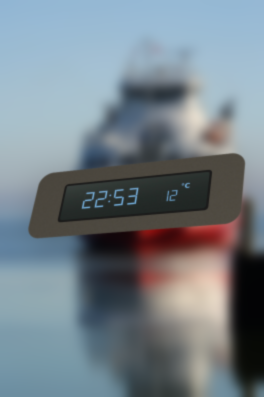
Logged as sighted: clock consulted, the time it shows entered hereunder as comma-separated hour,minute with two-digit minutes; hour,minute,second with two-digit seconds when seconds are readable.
22,53
